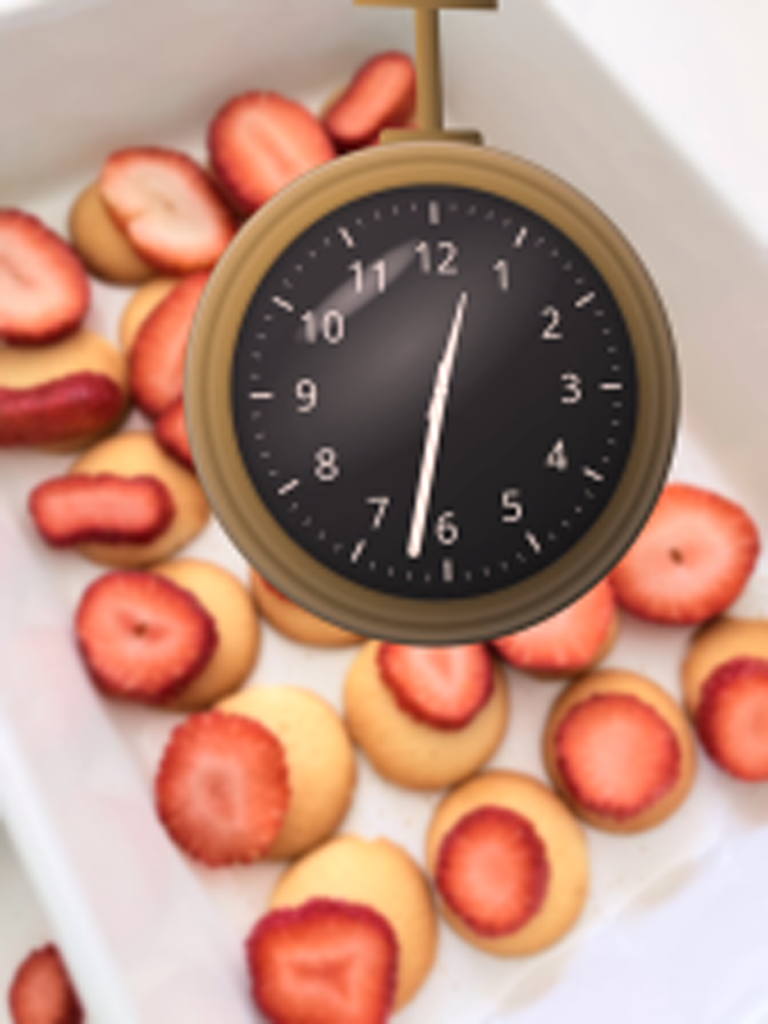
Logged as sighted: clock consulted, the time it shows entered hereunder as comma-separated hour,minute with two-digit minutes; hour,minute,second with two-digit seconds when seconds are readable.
12,32
